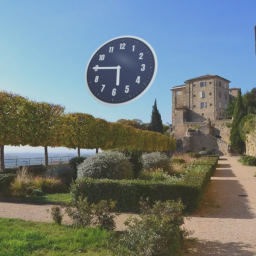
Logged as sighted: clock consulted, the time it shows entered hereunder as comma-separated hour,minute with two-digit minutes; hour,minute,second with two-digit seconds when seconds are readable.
5,45
